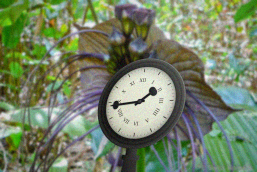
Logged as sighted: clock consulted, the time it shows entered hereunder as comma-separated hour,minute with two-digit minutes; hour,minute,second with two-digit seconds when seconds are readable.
1,44
